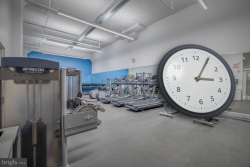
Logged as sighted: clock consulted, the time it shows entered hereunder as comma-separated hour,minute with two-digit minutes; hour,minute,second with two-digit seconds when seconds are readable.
3,05
